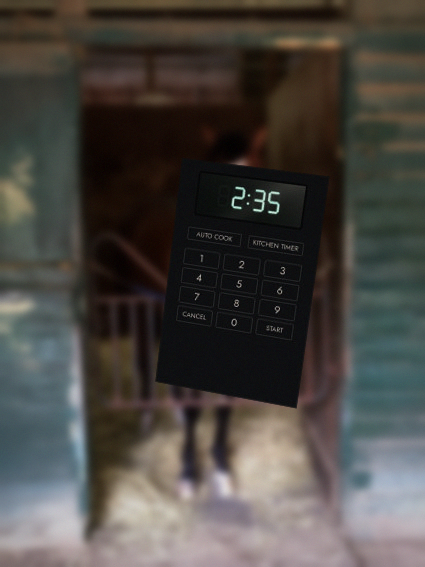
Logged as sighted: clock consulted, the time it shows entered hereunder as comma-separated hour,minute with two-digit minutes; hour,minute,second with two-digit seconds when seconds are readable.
2,35
